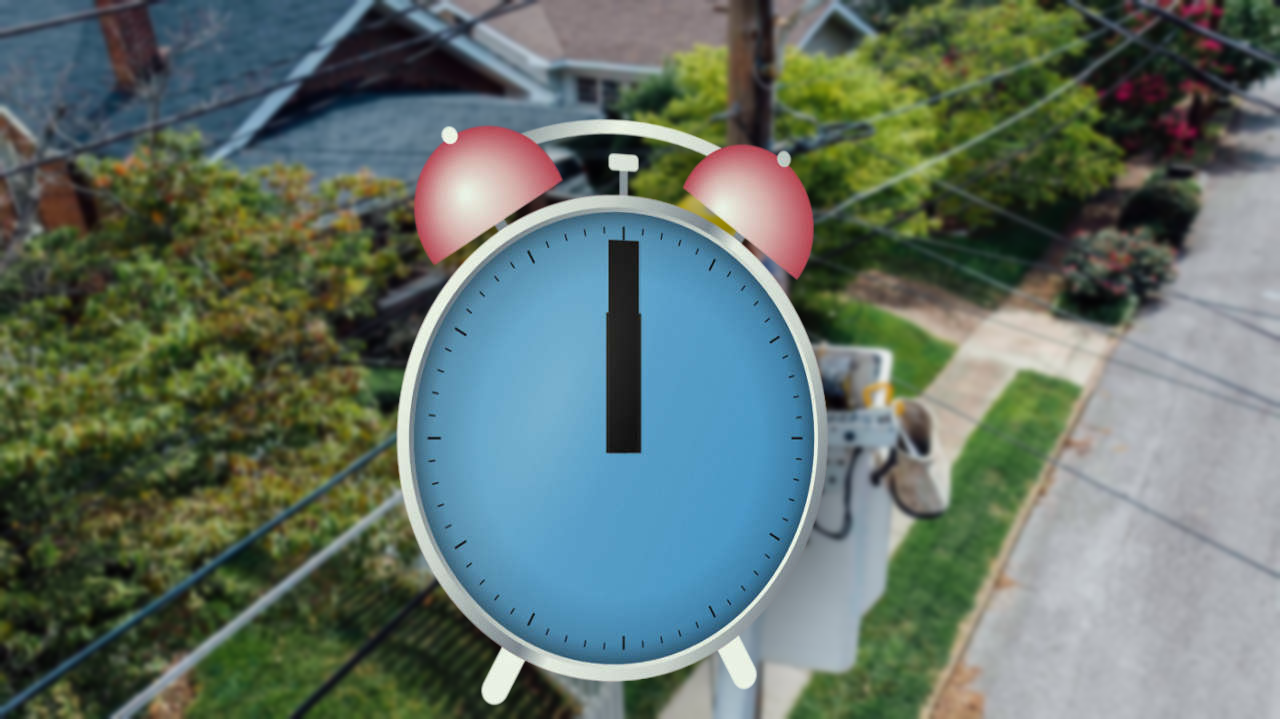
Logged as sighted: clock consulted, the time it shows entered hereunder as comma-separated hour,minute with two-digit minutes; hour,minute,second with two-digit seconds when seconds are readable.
12,00
